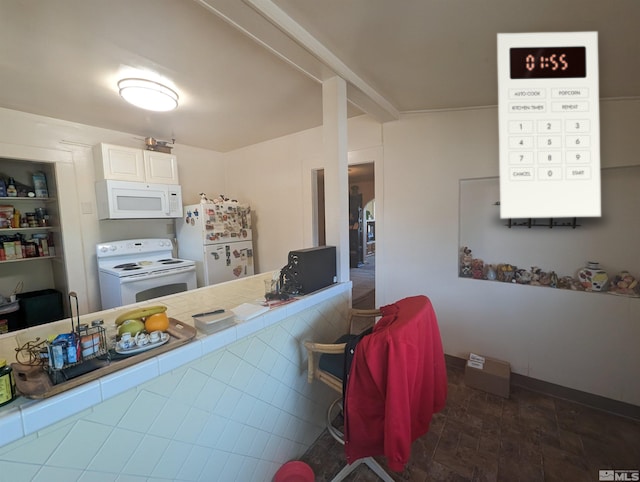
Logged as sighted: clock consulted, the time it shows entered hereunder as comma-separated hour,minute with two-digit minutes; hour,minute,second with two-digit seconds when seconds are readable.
1,55
